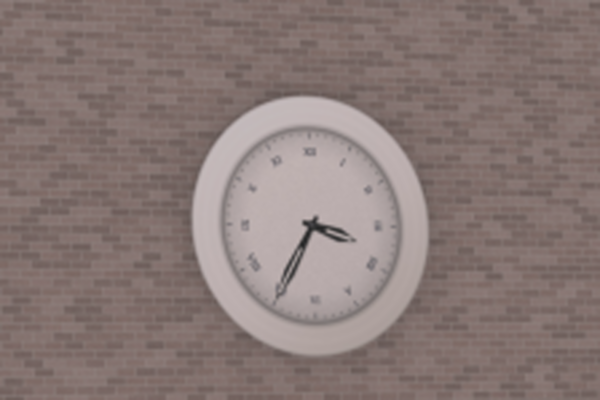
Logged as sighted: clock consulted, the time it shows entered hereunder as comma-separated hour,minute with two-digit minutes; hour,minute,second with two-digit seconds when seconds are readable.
3,35
